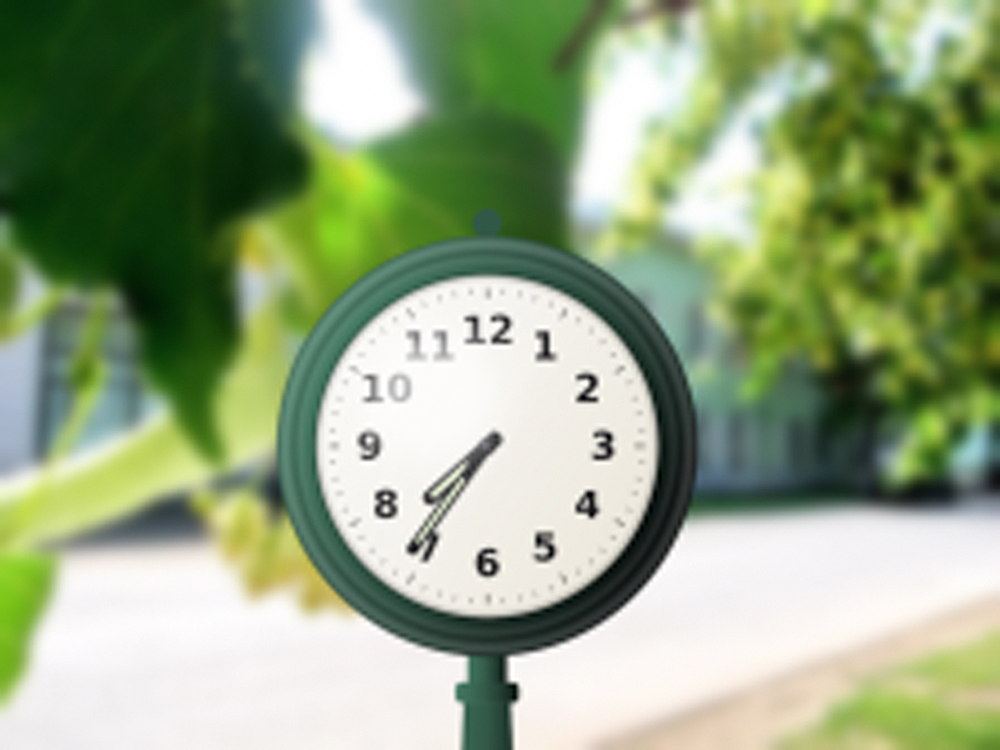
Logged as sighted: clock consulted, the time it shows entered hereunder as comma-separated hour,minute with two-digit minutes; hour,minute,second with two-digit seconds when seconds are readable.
7,36
